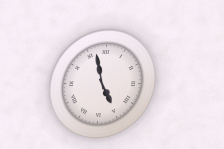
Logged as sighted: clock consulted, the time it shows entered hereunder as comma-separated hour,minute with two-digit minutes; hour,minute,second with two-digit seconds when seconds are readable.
4,57
